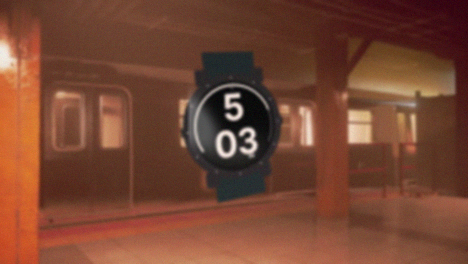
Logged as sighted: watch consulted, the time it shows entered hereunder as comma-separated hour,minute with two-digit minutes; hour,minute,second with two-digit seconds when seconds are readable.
5,03
